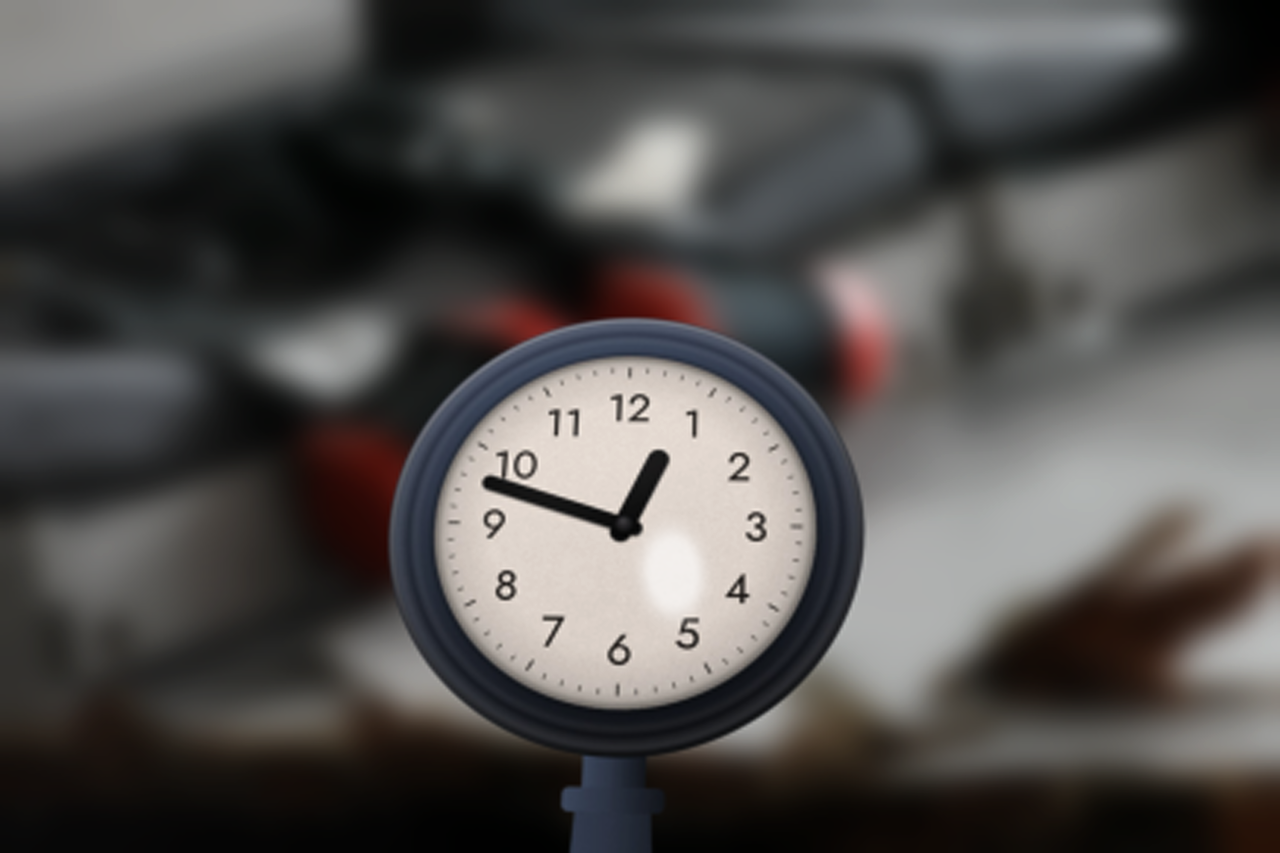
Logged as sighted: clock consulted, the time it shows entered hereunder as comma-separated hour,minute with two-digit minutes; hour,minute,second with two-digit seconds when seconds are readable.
12,48
